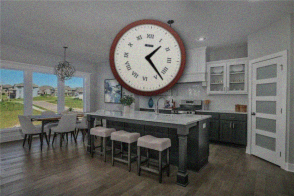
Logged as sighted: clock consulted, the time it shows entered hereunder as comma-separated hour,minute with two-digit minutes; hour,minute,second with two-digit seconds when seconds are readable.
1,23
